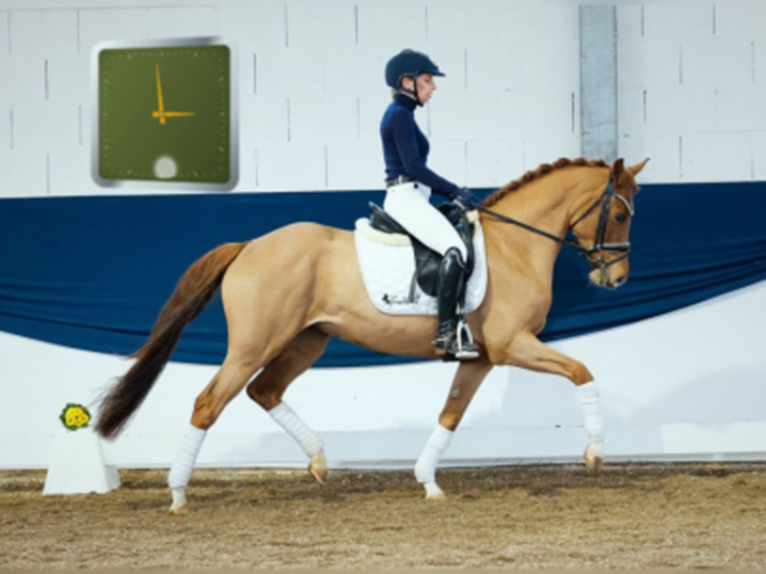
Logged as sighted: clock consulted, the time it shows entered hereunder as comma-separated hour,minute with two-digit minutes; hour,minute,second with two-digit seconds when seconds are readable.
2,59
